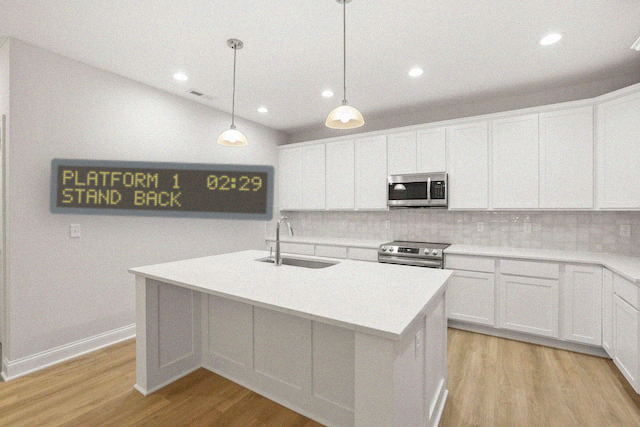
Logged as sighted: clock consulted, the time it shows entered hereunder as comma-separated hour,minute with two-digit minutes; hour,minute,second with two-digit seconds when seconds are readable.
2,29
